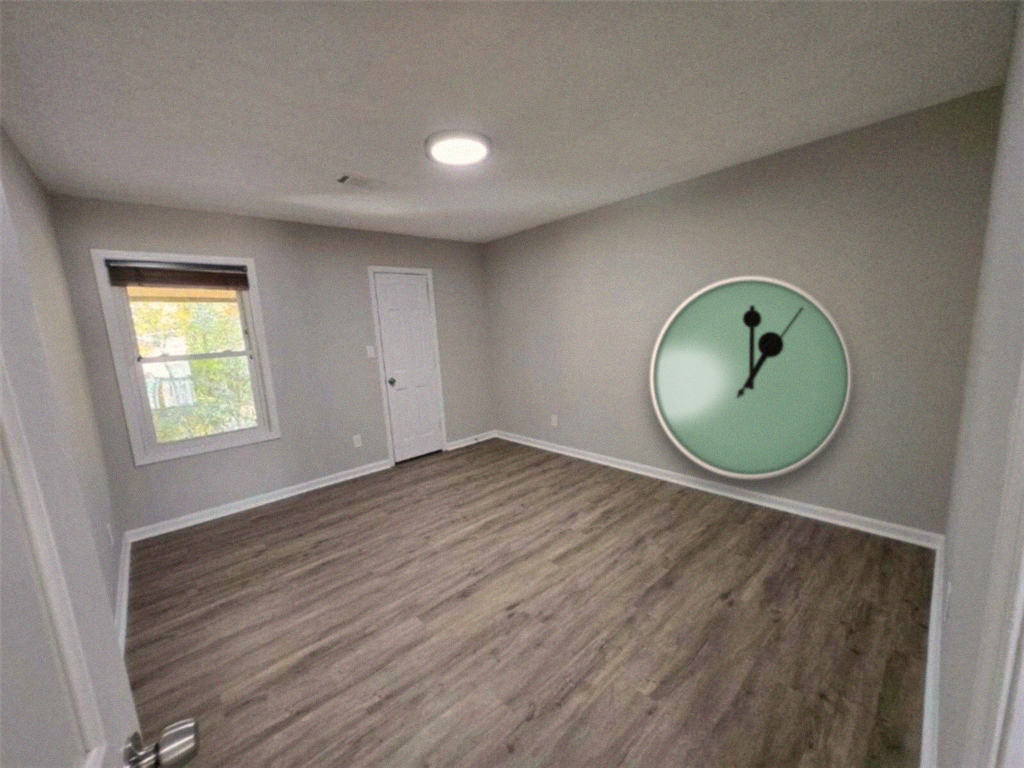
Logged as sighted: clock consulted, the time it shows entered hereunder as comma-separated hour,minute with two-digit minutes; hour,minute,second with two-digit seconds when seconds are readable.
1,00,06
